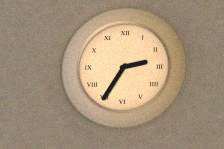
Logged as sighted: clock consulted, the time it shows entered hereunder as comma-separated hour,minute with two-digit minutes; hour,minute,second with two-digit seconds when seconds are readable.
2,35
